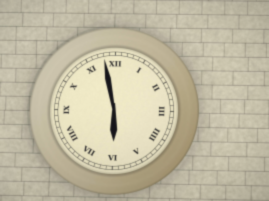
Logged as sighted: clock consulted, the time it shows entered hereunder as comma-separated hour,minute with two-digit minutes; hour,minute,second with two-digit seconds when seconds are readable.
5,58
